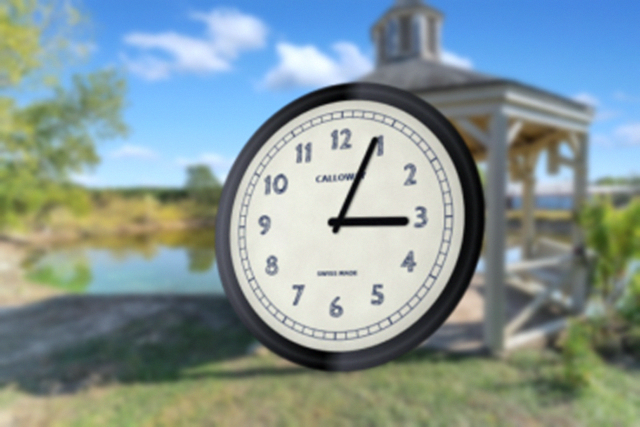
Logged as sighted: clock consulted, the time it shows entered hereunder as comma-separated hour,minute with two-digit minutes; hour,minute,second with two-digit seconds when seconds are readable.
3,04
